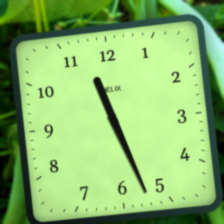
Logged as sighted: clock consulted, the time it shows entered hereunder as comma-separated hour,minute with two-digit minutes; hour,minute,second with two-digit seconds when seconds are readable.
11,27
